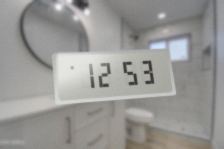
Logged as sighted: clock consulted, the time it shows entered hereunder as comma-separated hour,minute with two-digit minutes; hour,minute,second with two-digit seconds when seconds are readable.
12,53
